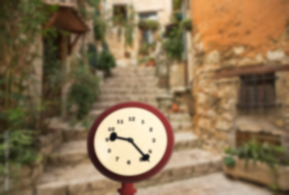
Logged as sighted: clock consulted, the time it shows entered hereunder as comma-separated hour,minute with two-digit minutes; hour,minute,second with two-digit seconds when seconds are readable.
9,23
